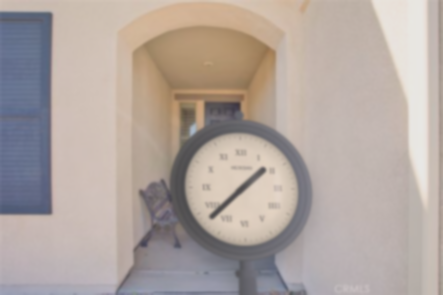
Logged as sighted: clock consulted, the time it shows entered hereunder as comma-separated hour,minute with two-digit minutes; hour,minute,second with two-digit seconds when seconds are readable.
1,38
